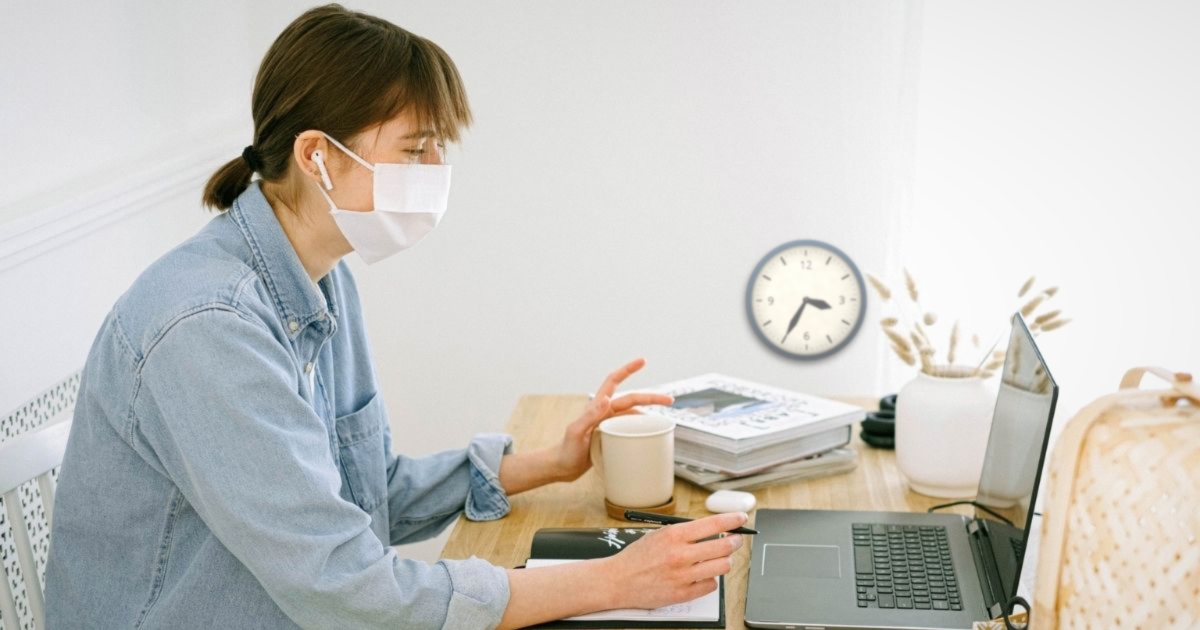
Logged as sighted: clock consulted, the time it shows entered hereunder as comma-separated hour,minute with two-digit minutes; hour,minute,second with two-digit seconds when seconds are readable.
3,35
